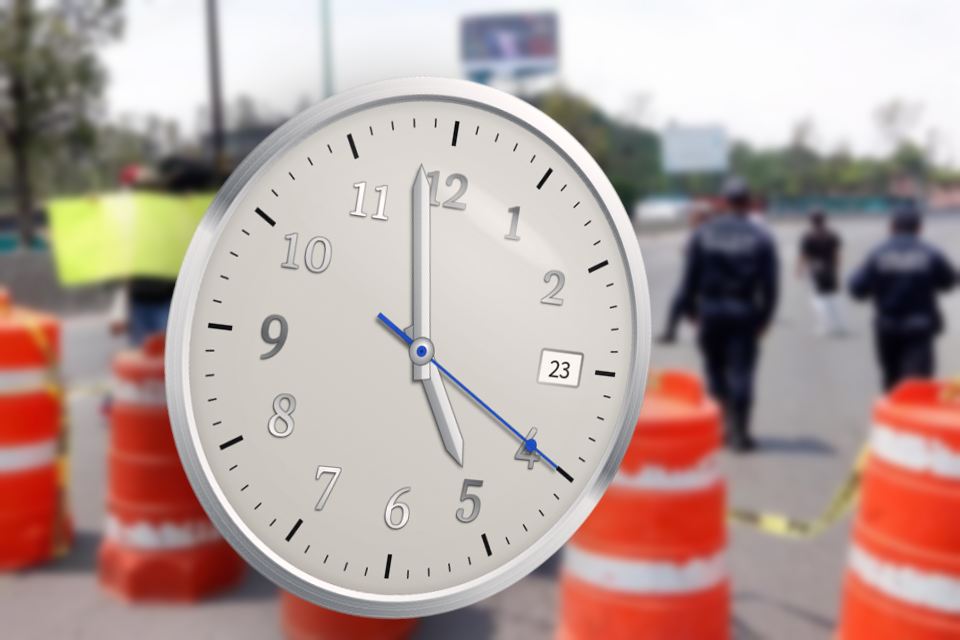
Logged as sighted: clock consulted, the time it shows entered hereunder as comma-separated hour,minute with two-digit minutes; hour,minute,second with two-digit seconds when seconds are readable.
4,58,20
